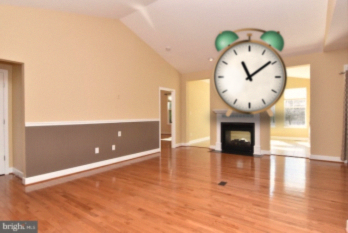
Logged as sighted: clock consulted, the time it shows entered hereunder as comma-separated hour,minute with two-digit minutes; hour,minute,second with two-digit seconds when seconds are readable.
11,09
